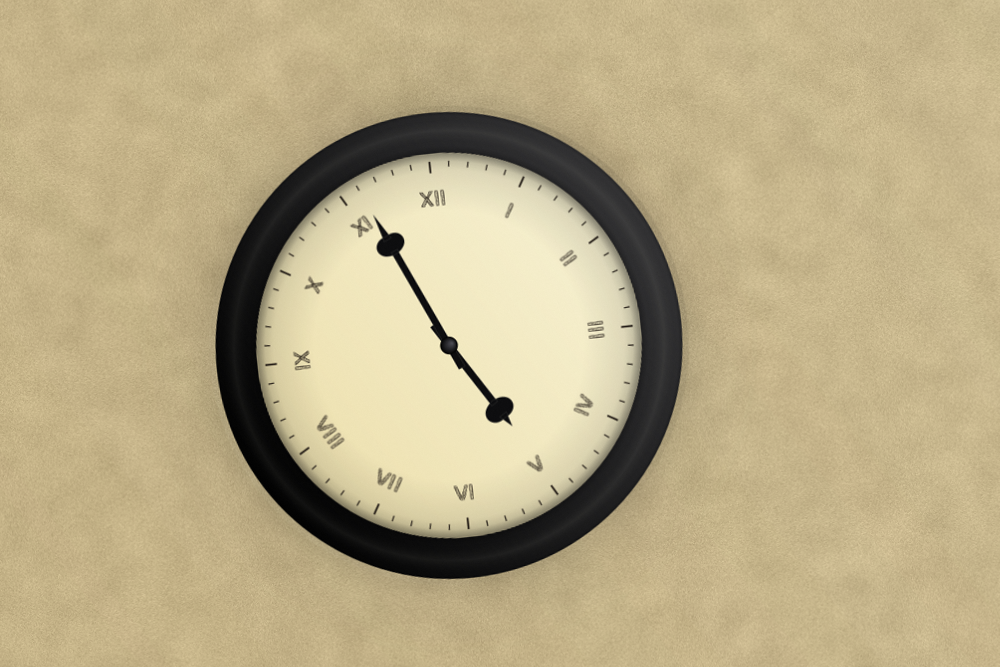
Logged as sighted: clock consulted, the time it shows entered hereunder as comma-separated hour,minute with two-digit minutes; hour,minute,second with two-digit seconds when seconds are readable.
4,56
